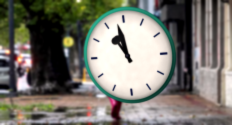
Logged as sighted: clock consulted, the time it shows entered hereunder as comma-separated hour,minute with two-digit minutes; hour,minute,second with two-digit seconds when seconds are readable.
10,58
